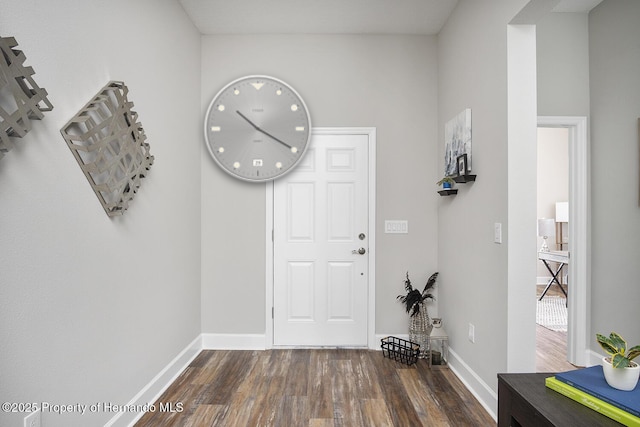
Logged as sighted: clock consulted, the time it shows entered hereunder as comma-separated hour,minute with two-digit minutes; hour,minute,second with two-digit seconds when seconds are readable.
10,20
